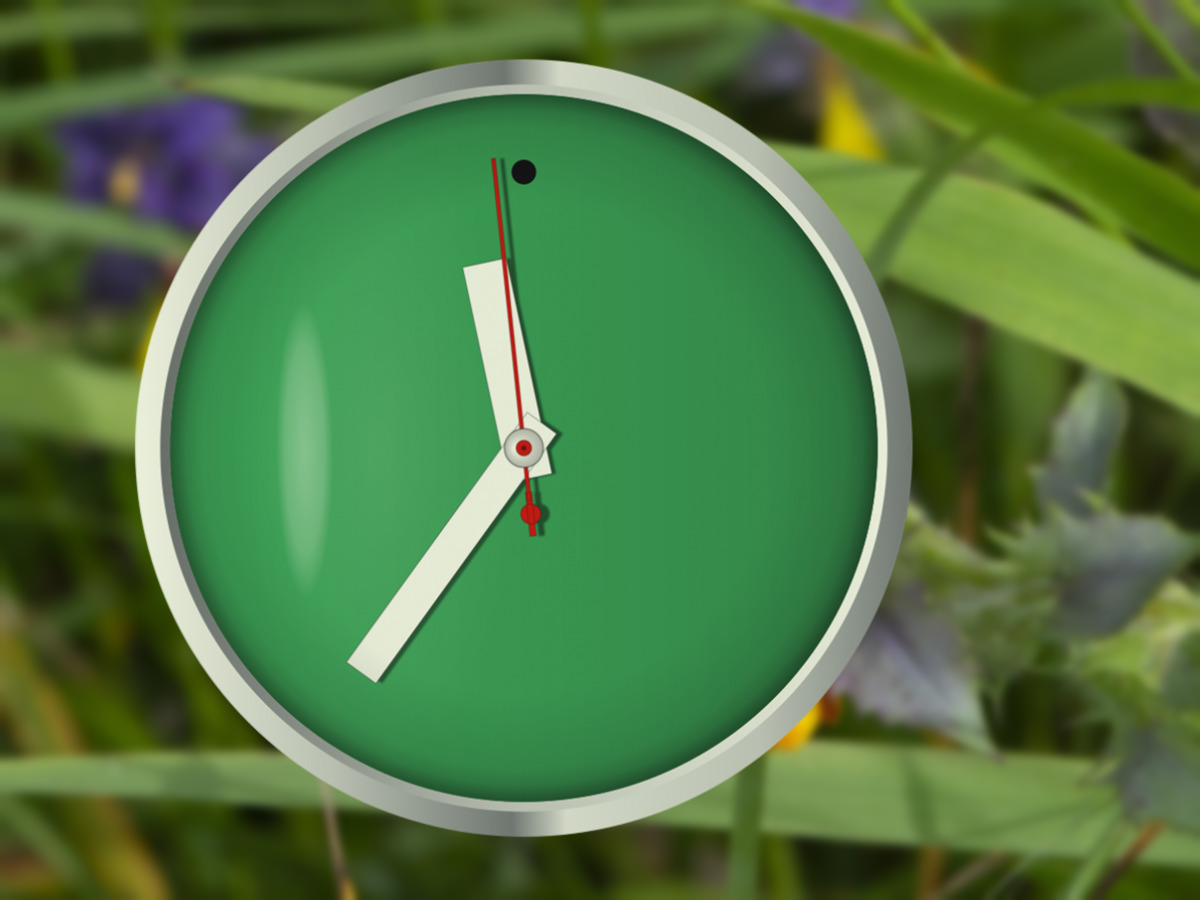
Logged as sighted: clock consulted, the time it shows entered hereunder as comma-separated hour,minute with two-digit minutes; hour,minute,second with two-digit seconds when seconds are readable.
11,35,59
